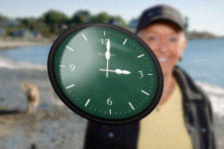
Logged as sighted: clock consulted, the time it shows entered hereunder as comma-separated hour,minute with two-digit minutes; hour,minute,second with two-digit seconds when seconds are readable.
3,01
